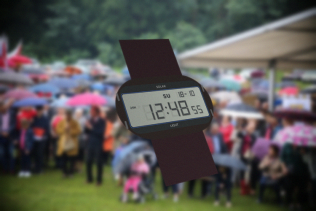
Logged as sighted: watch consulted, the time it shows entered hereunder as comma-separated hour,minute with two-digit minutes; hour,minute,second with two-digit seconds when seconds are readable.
12,48,55
